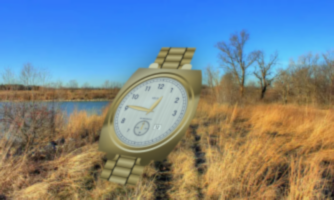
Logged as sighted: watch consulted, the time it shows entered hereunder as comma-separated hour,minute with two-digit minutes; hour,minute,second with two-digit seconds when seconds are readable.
12,46
